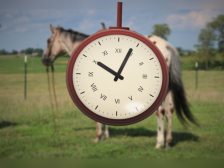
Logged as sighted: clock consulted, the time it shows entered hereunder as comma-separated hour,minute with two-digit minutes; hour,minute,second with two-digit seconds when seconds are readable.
10,04
